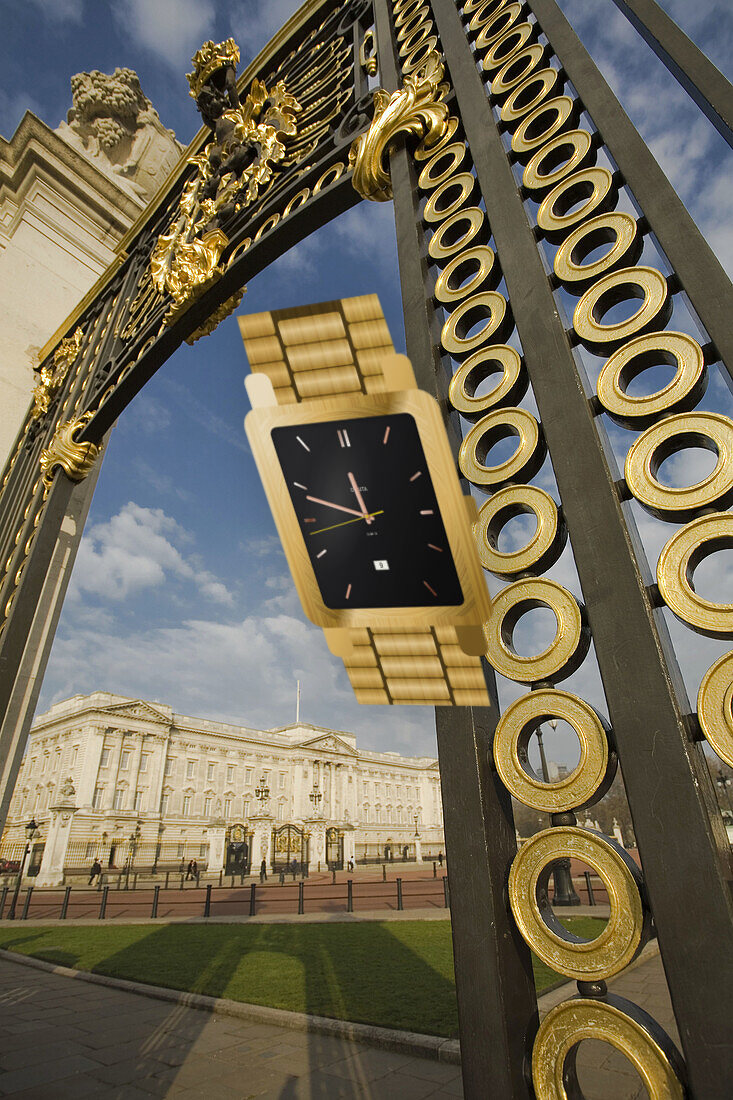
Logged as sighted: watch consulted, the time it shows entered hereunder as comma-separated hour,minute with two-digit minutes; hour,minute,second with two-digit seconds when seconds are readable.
11,48,43
